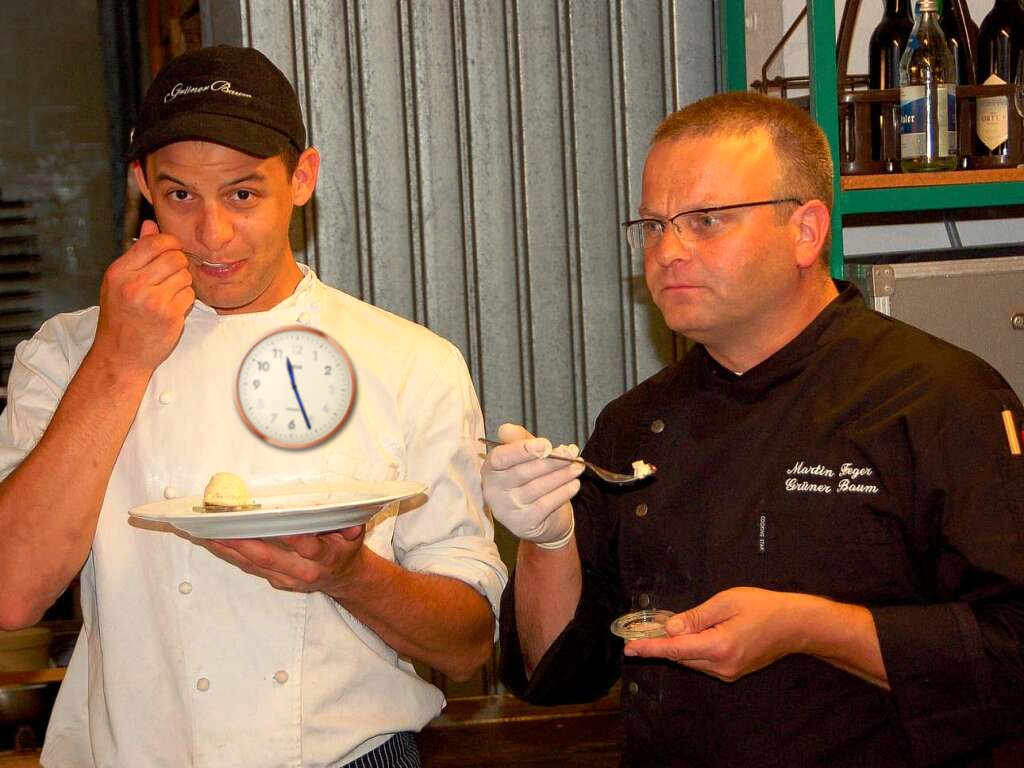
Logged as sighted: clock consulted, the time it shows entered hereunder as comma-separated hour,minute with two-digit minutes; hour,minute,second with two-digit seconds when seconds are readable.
11,26
